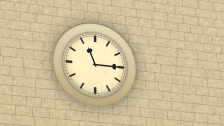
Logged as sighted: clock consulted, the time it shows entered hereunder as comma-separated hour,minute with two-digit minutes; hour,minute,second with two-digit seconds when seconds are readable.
11,15
